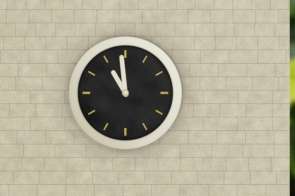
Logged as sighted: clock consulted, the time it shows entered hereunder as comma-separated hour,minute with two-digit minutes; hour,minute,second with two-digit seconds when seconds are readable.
10,59
